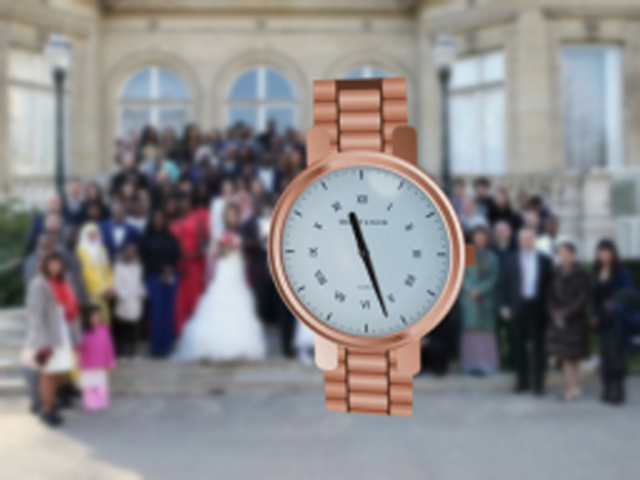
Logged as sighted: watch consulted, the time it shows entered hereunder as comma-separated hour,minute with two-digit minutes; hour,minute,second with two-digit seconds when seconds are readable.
11,27
